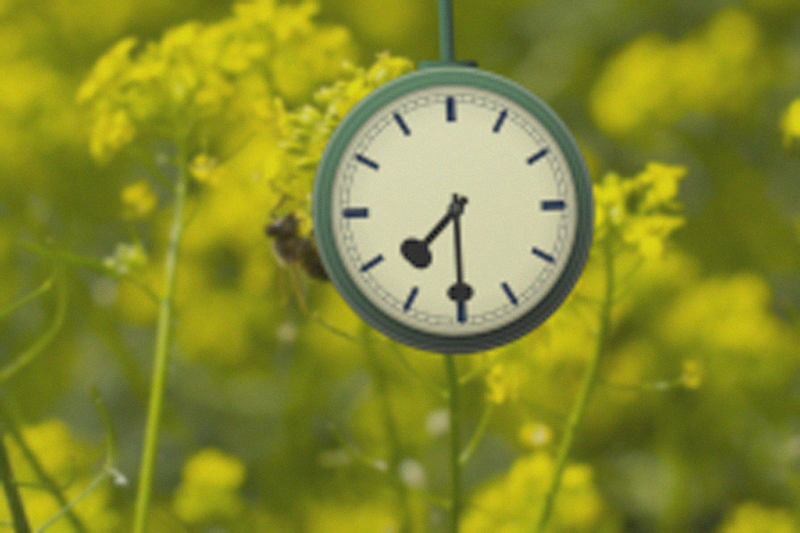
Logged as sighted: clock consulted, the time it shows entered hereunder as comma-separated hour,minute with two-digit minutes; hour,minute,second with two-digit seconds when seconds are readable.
7,30
